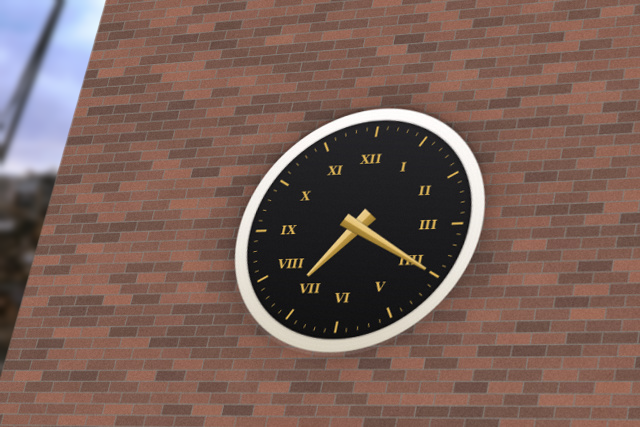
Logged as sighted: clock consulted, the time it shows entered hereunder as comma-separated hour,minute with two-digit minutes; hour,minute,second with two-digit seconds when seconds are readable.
7,20
